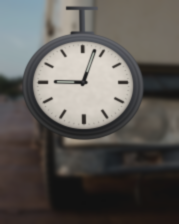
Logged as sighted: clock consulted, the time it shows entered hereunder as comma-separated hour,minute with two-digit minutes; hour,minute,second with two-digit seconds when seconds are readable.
9,03
